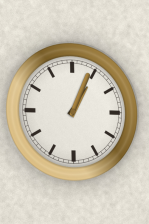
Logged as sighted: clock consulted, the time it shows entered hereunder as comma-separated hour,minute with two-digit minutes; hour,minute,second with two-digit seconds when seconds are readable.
1,04
